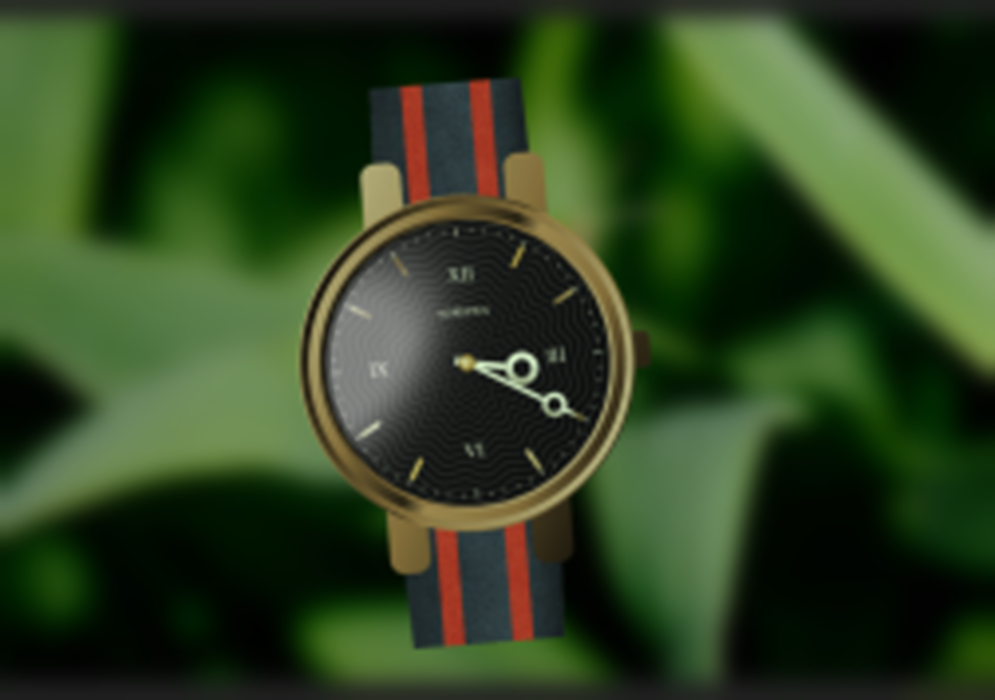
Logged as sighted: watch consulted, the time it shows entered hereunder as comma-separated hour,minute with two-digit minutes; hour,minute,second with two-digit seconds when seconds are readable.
3,20
